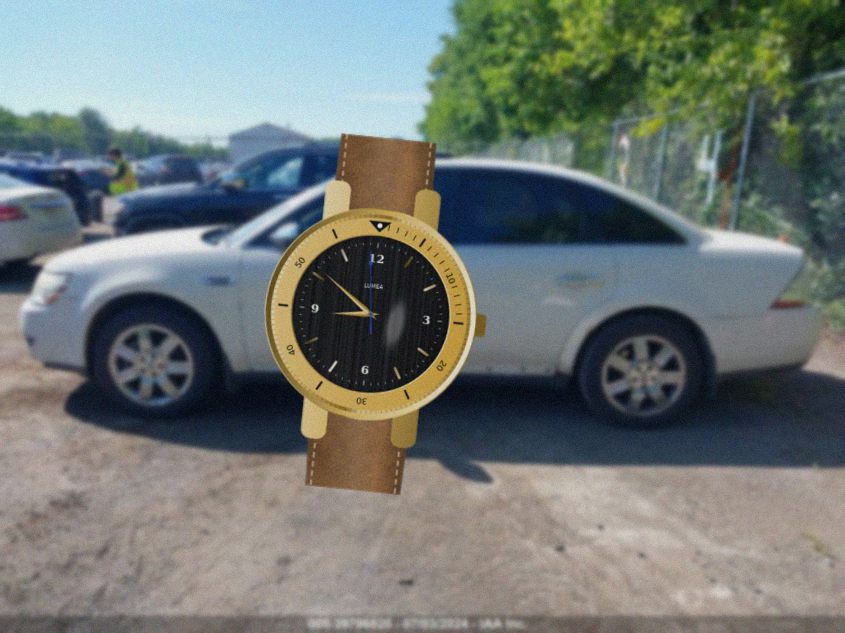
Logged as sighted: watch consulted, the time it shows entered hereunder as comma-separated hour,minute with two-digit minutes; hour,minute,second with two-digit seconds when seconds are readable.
8,50,59
